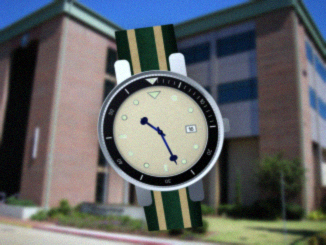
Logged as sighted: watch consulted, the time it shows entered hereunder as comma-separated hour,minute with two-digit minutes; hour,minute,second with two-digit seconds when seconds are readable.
10,27
